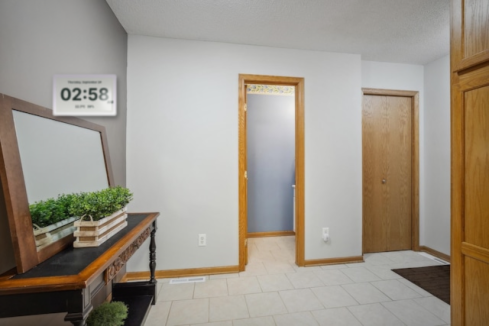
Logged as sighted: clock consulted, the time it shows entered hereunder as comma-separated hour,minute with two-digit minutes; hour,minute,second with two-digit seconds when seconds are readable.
2,58
